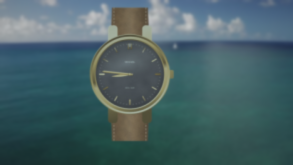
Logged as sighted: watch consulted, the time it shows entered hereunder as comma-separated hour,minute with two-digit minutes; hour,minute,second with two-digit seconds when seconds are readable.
8,46
